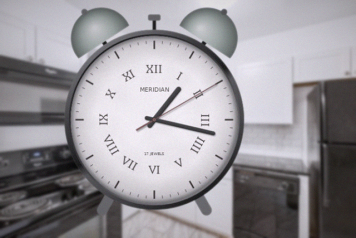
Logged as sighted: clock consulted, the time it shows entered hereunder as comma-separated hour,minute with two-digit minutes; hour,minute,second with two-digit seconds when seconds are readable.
1,17,10
